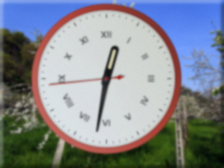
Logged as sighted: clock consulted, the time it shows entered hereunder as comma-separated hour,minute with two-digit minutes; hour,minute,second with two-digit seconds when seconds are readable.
12,31,44
